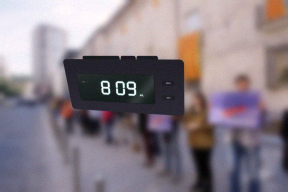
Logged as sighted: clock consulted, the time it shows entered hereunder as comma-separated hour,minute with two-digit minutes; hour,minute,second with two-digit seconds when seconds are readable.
8,09
